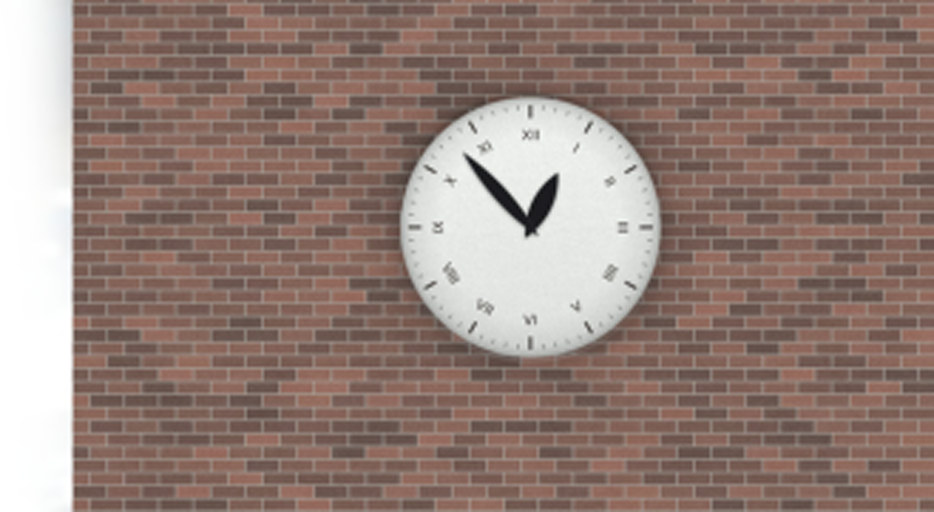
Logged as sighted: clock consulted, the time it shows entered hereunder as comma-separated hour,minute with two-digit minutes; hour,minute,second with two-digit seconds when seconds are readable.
12,53
